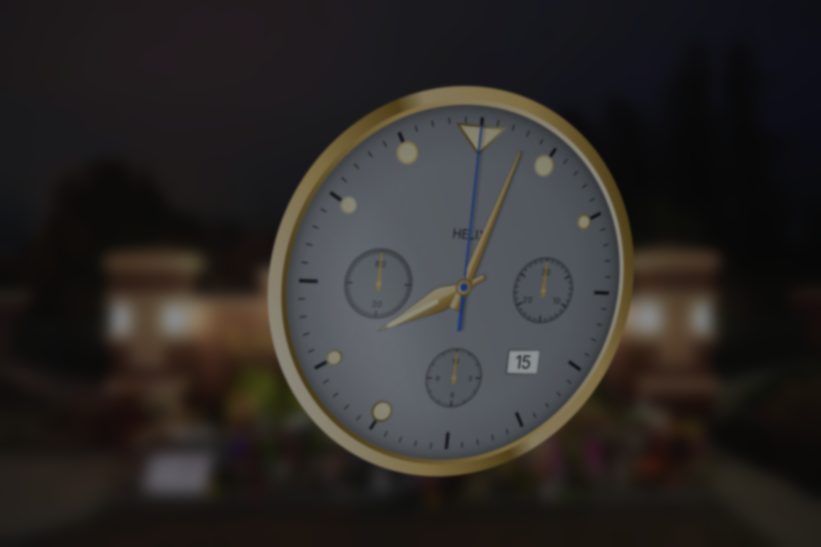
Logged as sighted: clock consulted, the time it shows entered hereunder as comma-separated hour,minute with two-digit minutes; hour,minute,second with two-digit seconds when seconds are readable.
8,03
